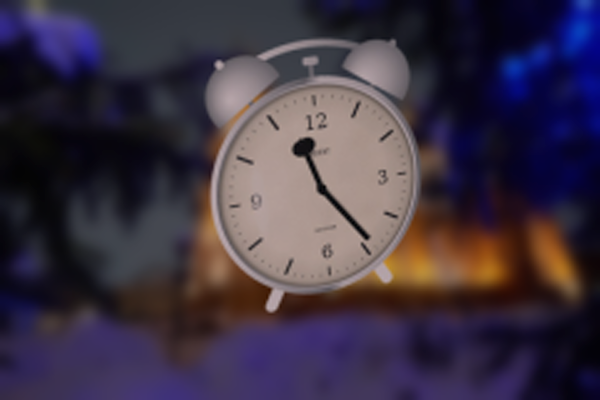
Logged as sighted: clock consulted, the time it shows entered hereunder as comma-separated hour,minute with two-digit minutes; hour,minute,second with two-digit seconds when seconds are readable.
11,24
